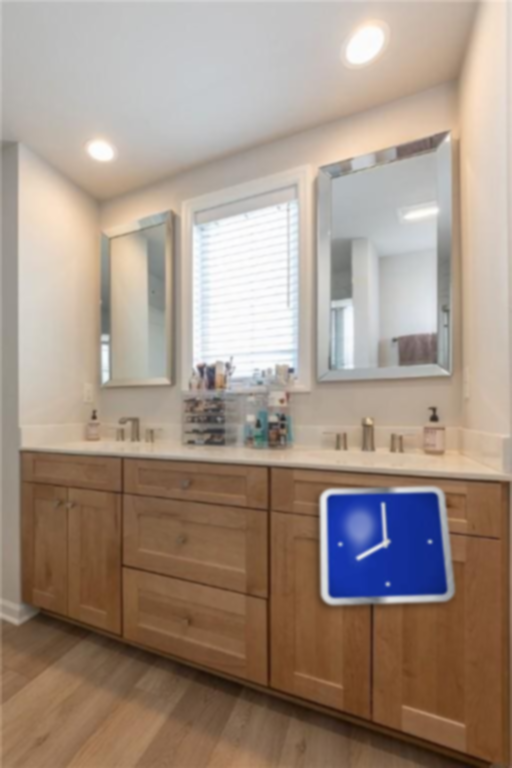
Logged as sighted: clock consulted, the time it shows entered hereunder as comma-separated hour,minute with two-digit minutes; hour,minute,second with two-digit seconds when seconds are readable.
8,00
